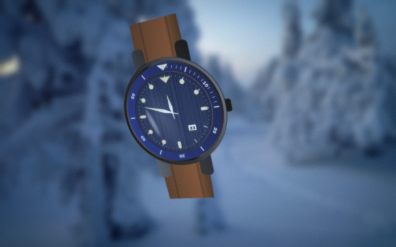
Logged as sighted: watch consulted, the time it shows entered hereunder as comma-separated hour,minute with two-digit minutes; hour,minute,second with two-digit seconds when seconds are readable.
11,48
